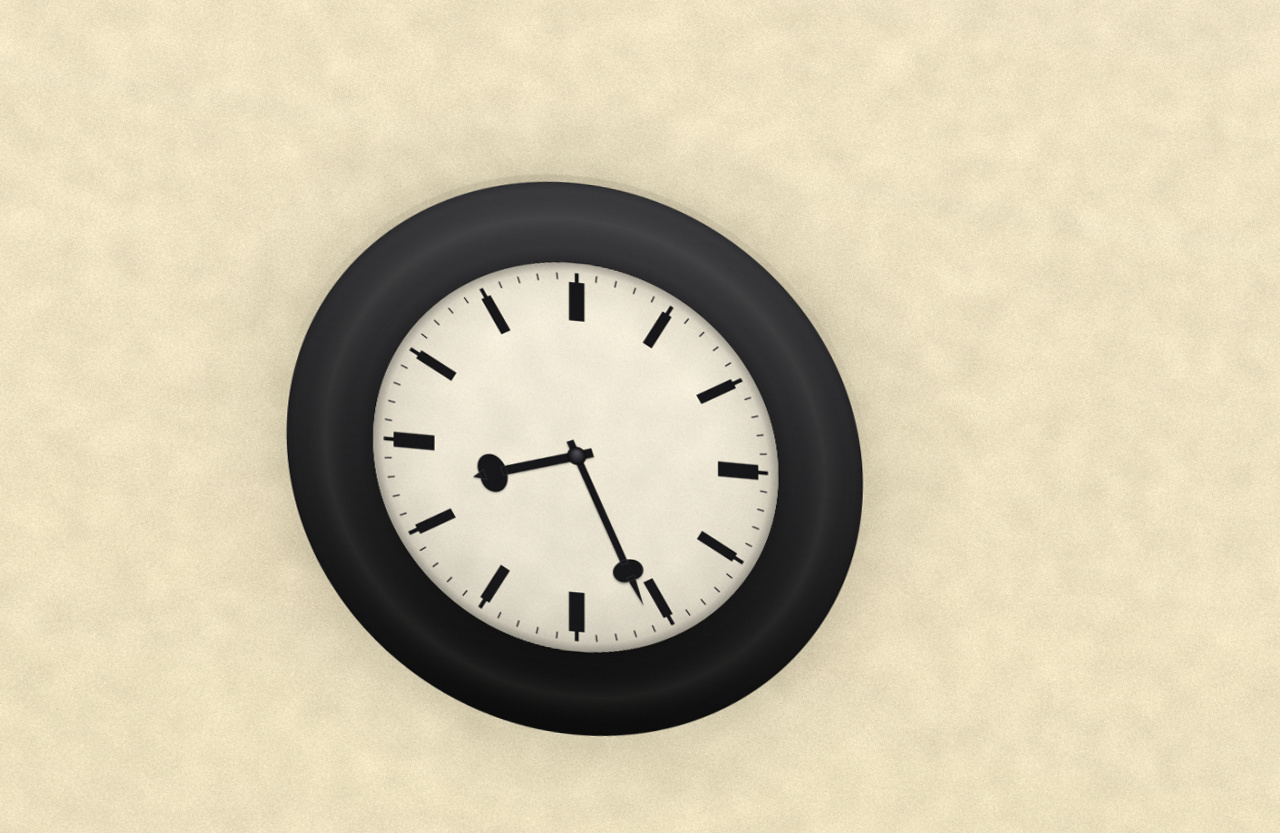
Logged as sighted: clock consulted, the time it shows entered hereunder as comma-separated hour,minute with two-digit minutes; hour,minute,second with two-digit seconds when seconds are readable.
8,26
